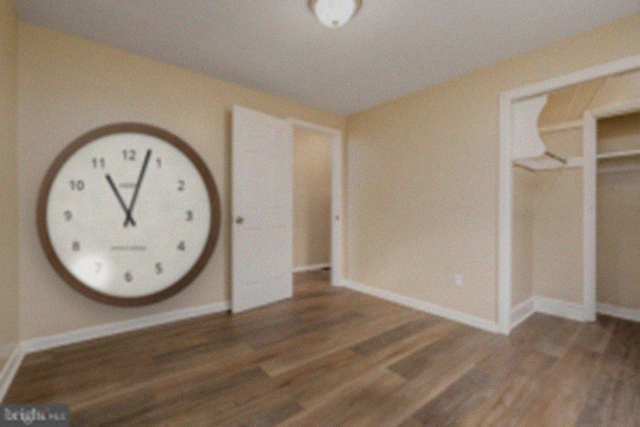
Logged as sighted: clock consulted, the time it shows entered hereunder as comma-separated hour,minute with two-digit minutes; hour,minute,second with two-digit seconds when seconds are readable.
11,03
